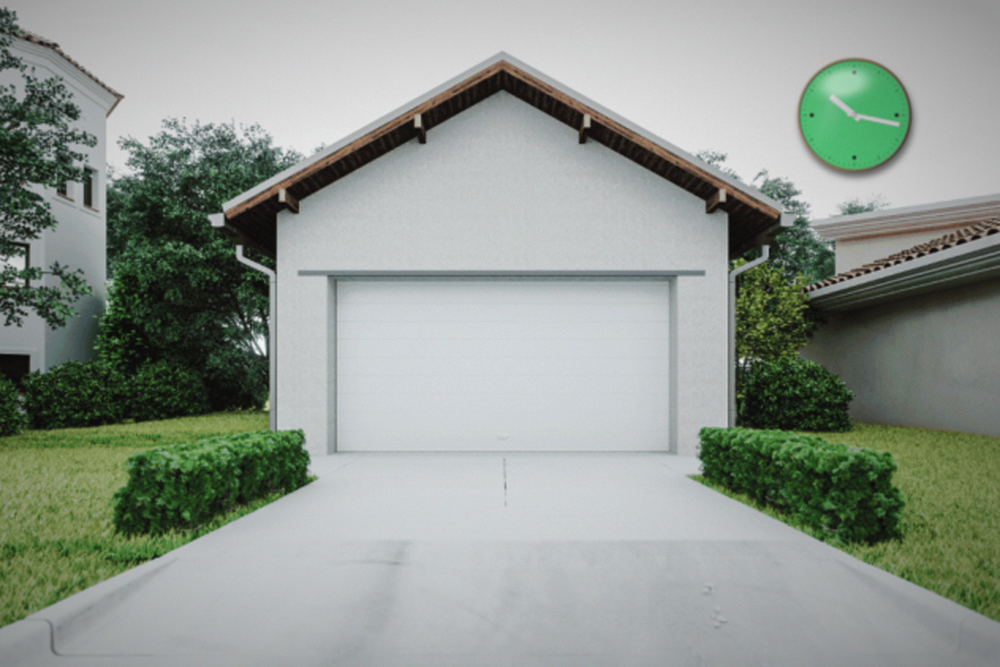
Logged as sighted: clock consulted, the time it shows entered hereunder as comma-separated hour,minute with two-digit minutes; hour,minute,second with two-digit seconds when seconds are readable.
10,17
